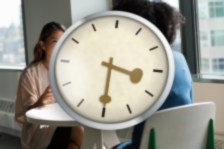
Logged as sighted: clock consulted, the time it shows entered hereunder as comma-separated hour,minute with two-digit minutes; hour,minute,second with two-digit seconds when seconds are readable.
3,30
